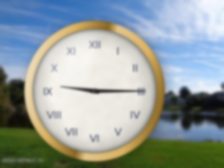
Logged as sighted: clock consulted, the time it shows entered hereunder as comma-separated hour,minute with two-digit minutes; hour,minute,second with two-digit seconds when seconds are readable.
9,15
